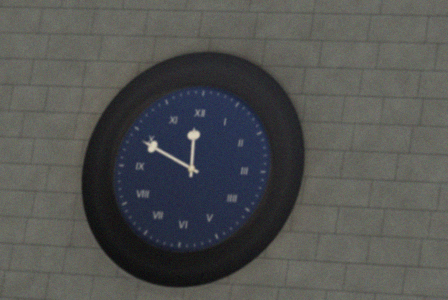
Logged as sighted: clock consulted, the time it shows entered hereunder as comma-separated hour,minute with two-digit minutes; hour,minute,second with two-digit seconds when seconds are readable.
11,49
